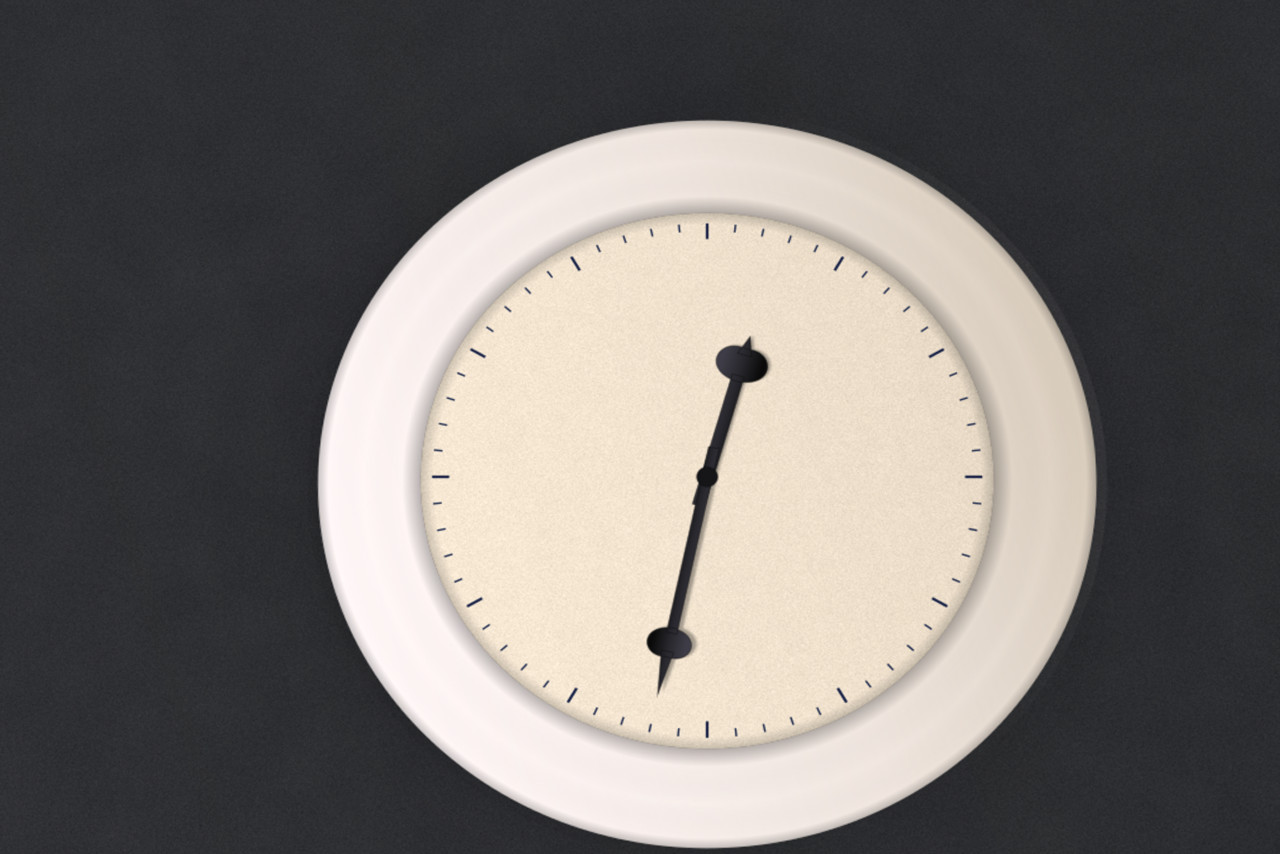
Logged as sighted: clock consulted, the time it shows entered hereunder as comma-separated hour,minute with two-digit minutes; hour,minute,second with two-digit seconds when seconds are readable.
12,32
